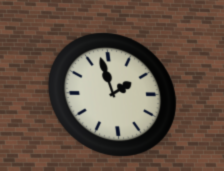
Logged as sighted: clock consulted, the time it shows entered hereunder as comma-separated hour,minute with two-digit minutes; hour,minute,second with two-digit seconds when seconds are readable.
1,58
